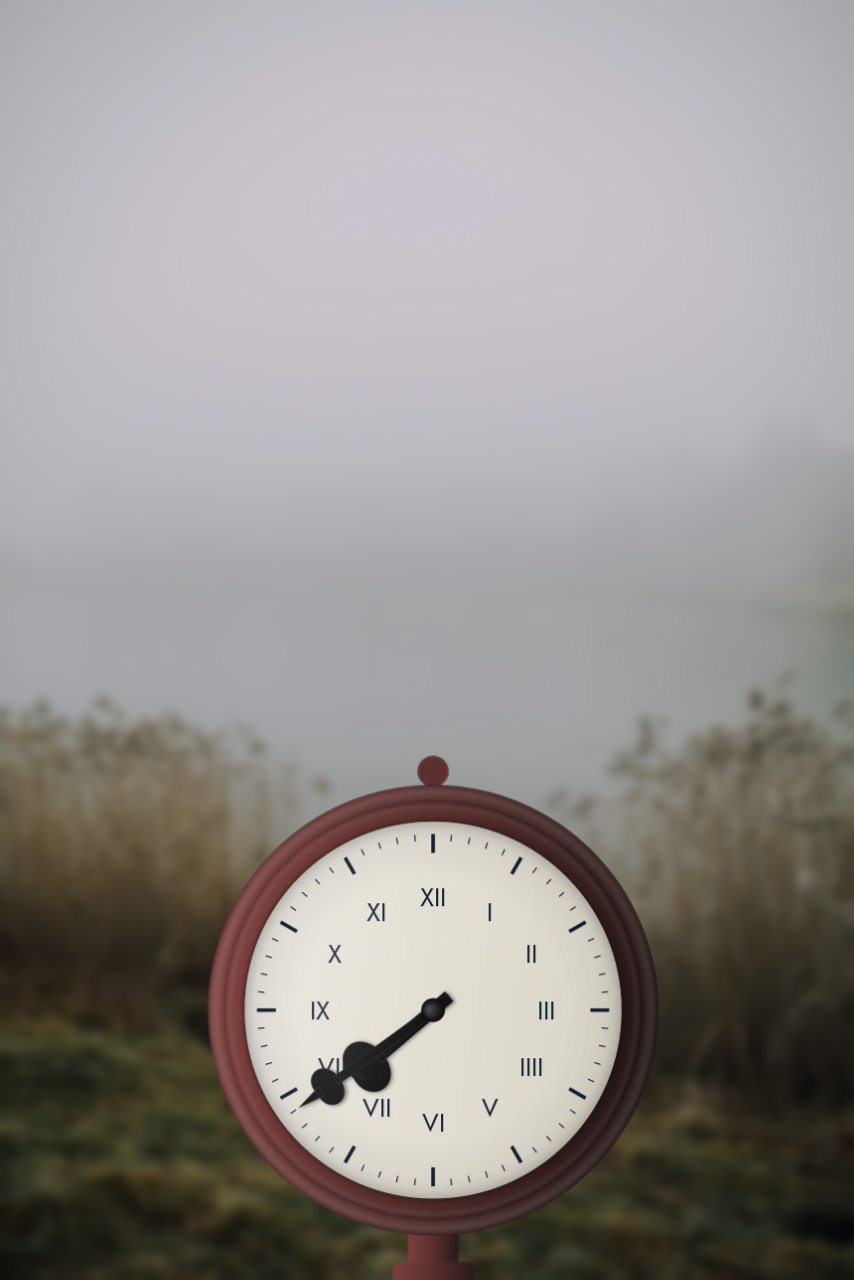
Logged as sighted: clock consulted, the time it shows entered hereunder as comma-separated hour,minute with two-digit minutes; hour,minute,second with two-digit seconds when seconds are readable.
7,39
